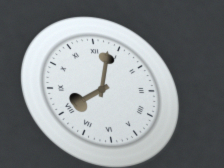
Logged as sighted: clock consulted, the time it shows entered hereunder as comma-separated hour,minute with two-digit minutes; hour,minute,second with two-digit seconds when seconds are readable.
8,03
